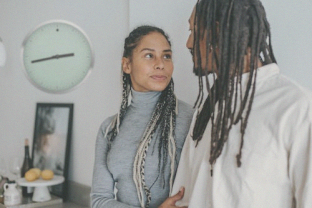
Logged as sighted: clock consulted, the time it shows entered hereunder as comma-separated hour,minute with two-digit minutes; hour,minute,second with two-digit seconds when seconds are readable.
2,43
